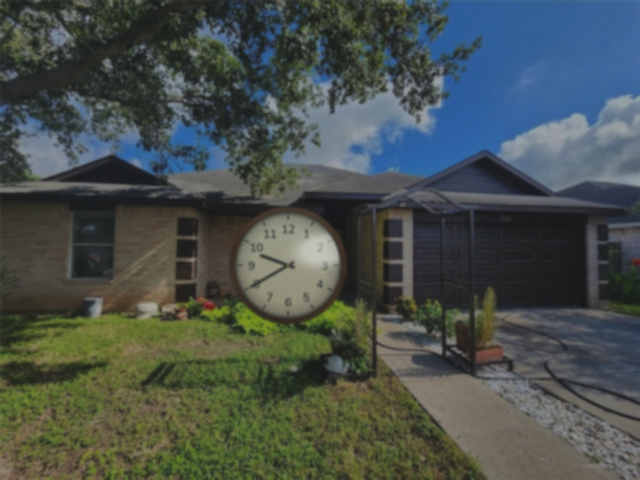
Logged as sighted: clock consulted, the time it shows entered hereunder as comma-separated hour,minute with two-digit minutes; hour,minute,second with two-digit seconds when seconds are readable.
9,40
